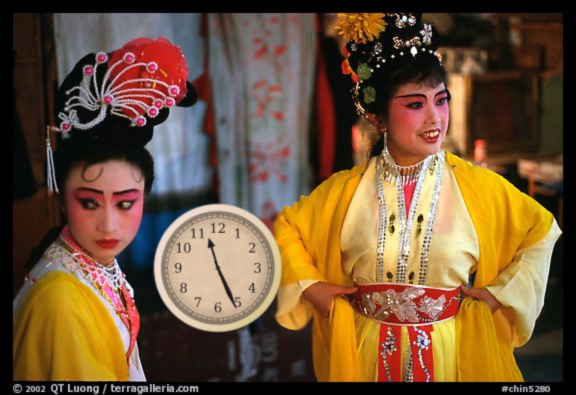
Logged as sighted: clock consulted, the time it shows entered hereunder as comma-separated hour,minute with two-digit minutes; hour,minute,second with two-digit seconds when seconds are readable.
11,26
